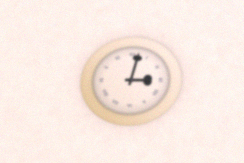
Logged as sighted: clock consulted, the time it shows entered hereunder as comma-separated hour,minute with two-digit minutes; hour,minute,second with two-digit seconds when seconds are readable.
3,02
